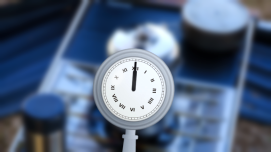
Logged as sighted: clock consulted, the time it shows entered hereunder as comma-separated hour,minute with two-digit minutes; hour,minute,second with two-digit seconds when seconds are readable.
12,00
